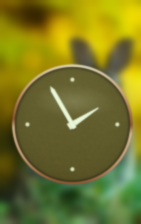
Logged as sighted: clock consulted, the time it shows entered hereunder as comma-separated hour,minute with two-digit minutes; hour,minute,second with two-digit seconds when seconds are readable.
1,55
